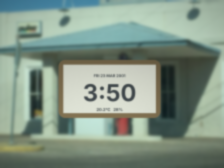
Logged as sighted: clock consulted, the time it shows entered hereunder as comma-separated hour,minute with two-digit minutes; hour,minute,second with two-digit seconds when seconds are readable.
3,50
